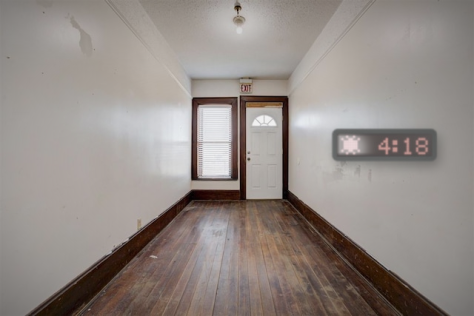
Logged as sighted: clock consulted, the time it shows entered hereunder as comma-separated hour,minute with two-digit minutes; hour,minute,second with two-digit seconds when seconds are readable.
4,18
